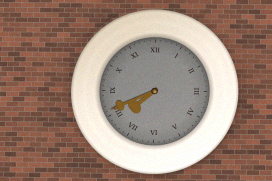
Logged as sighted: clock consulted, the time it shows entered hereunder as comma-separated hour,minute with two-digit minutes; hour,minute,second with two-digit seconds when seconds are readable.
7,41
